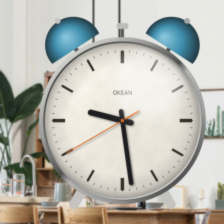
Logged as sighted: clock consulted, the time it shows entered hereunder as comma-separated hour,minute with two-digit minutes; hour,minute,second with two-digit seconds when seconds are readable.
9,28,40
